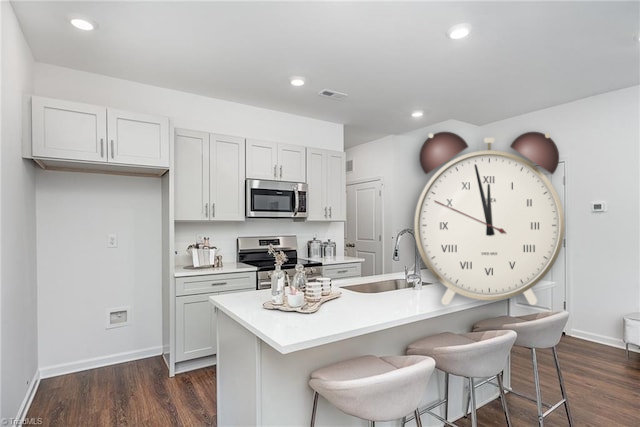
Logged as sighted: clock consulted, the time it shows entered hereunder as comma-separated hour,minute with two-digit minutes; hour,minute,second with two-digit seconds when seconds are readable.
11,57,49
